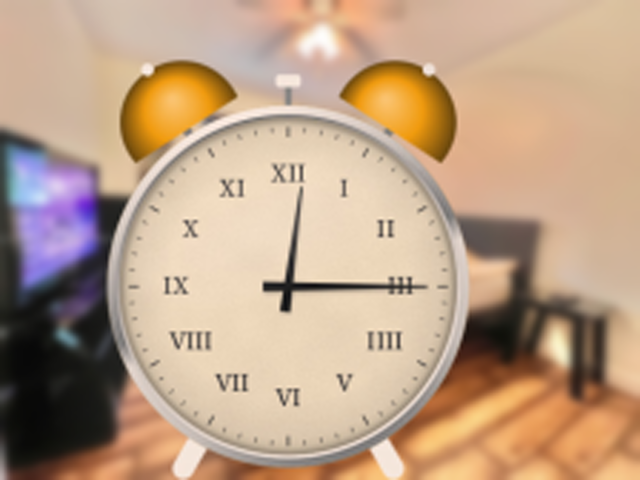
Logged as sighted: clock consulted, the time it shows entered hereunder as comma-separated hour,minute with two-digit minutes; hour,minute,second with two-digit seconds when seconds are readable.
12,15
